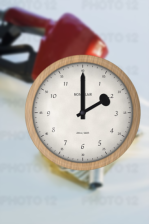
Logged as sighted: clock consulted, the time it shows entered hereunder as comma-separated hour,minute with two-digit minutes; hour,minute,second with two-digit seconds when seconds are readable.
2,00
